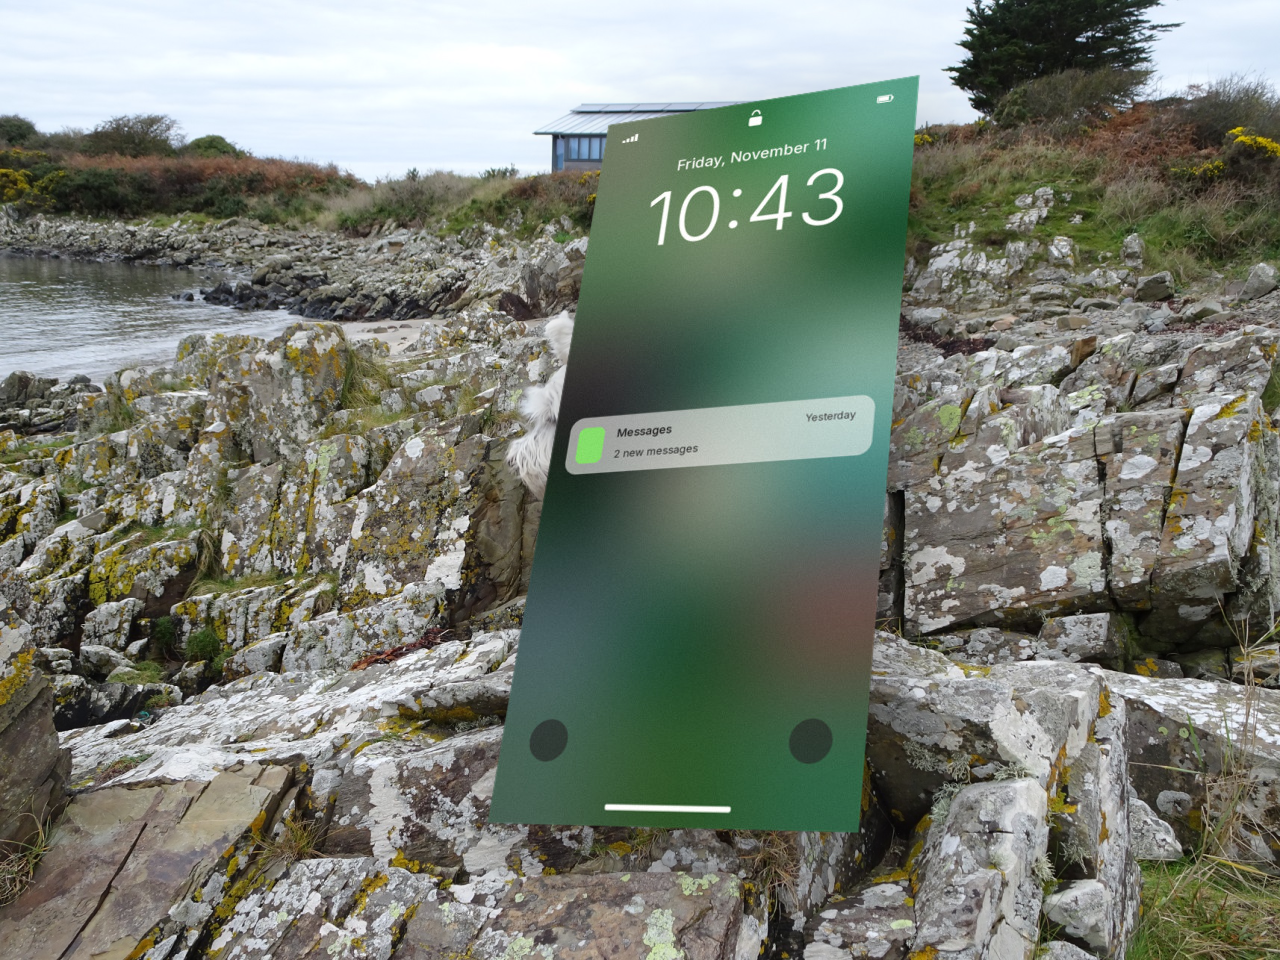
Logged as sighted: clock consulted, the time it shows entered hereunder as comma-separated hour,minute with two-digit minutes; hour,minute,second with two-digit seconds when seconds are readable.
10,43
